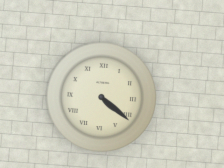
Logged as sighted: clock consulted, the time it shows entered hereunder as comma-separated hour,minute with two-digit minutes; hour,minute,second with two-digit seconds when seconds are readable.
4,21
